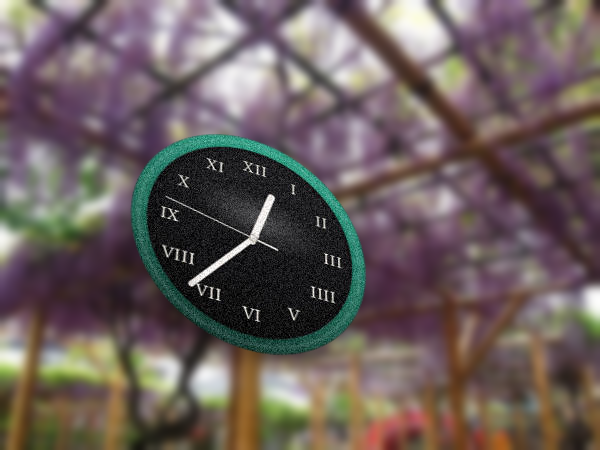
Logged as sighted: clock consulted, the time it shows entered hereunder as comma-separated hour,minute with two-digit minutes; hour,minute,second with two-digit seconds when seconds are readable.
12,36,47
